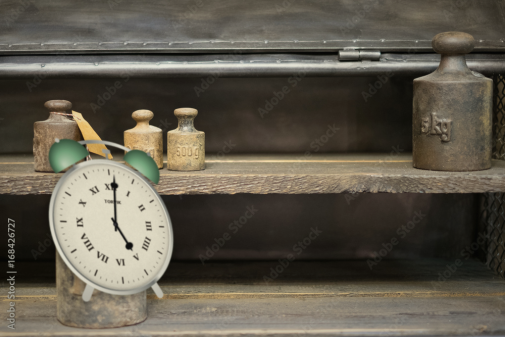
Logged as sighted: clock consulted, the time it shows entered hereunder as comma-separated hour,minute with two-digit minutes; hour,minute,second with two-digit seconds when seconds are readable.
5,01
